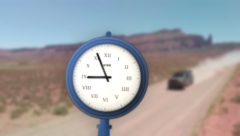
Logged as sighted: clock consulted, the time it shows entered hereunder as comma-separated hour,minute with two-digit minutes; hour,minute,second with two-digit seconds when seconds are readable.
8,56
